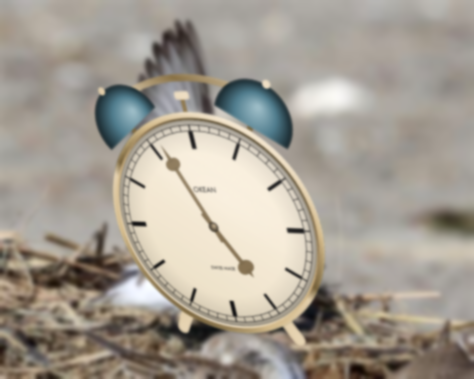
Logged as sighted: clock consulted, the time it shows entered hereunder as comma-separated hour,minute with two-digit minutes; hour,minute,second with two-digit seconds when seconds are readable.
4,56
